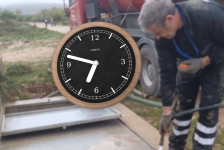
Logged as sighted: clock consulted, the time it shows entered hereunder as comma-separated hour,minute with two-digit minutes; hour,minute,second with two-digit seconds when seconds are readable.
6,48
